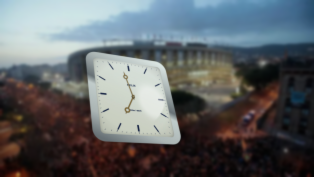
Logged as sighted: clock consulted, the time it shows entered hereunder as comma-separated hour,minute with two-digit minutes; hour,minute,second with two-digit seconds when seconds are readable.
6,58
